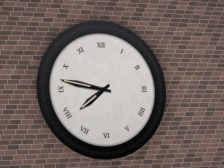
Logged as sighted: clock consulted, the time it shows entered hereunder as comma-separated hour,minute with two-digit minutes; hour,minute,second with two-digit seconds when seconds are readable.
7,47
